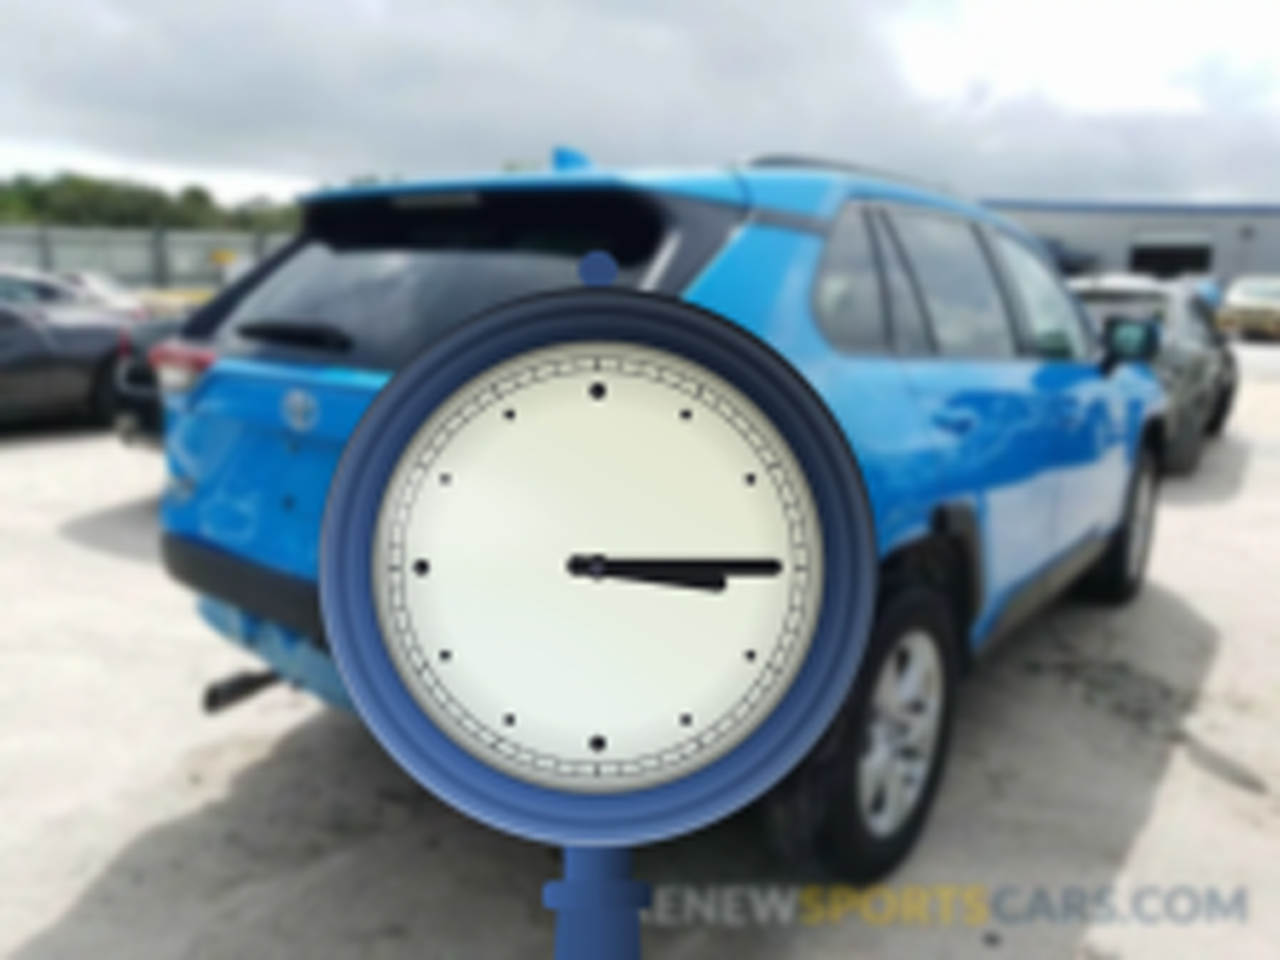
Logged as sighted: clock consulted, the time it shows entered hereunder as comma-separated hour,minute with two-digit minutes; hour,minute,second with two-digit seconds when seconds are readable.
3,15
